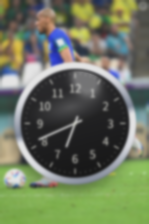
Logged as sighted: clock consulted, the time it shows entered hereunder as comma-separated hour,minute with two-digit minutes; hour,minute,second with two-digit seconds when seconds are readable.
6,41
